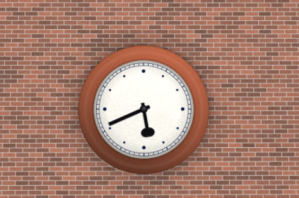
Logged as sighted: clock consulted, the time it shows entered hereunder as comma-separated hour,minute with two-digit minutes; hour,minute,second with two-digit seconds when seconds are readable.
5,41
